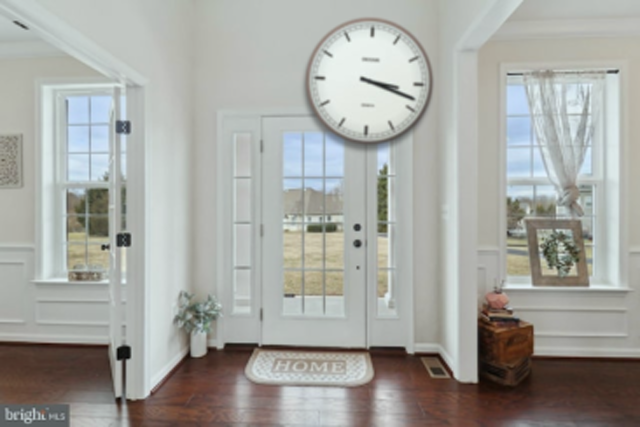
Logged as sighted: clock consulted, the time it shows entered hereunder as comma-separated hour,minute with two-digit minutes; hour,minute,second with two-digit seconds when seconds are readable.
3,18
